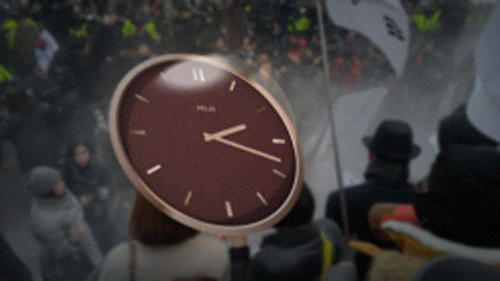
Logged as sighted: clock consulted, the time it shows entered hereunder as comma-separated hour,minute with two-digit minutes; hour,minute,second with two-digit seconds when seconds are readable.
2,18
